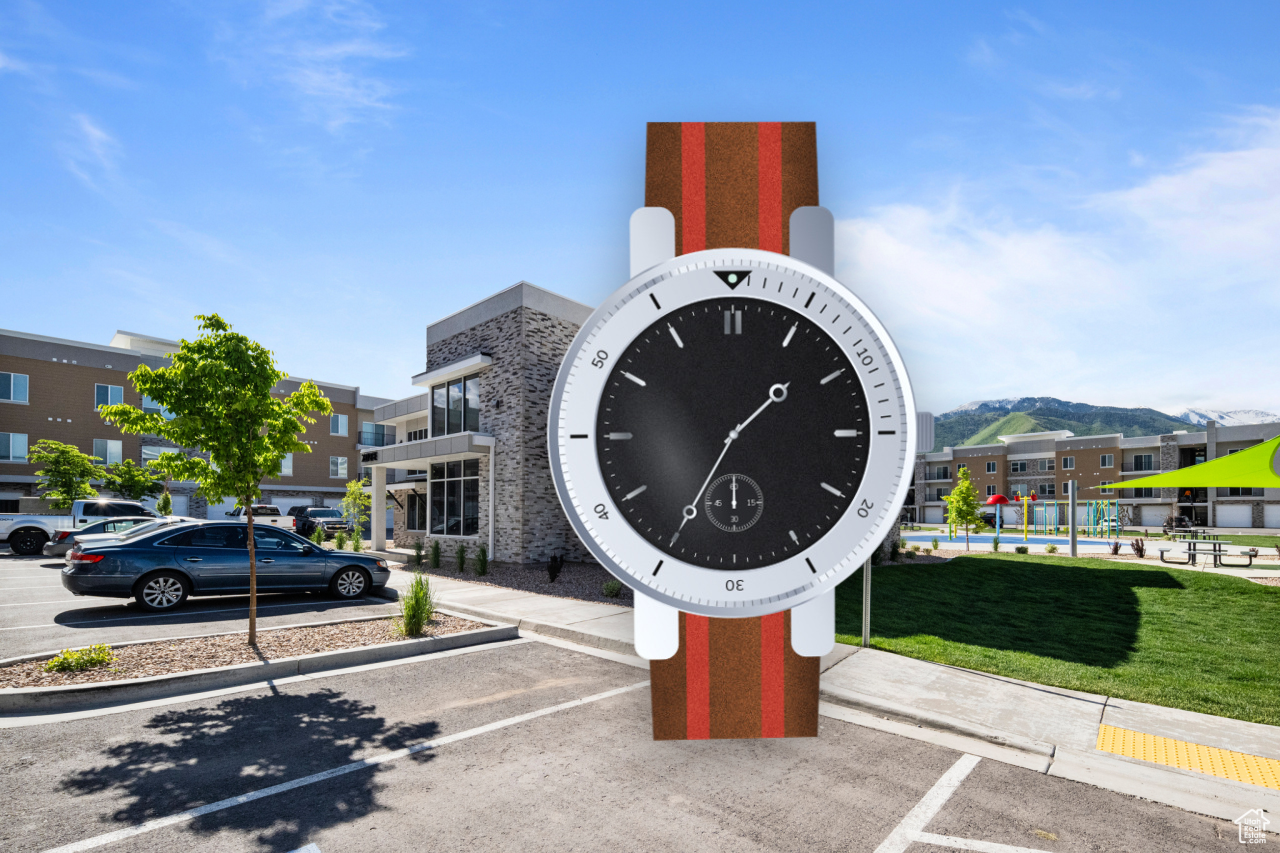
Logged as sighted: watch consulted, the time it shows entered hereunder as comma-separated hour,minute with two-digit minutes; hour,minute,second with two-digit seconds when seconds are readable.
1,35
